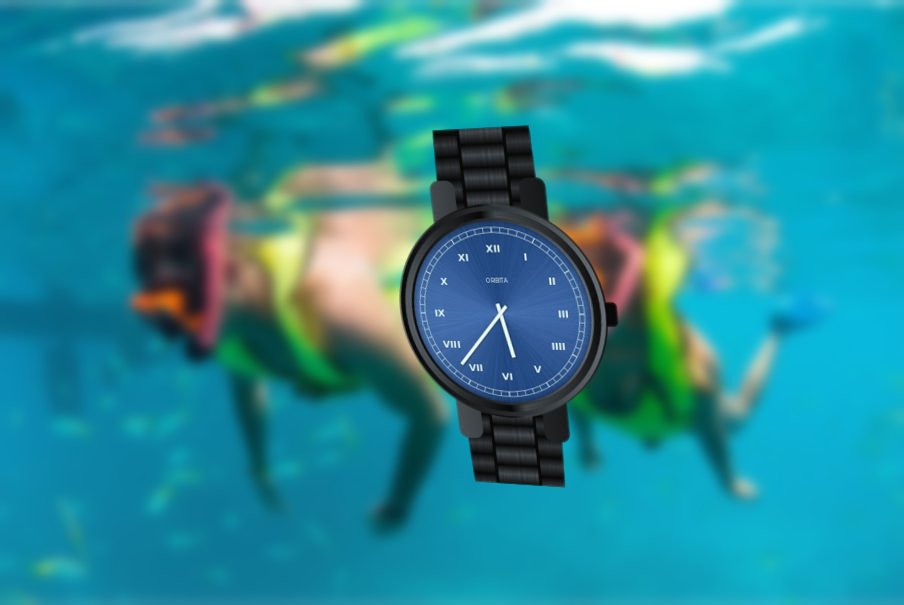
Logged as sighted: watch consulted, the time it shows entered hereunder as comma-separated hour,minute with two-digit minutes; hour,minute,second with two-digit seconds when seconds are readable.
5,37
